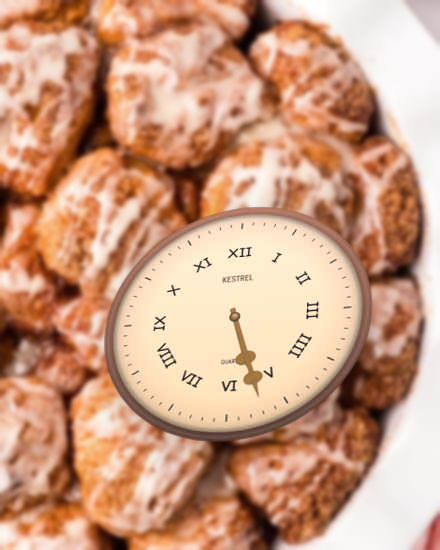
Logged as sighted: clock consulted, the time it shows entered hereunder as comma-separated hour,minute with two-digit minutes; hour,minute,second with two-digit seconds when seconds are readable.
5,27
